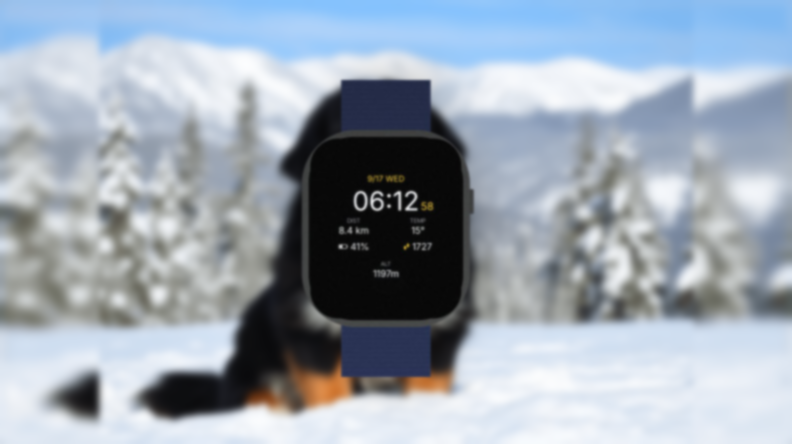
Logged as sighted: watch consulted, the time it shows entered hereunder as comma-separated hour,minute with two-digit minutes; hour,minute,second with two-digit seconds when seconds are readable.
6,12
